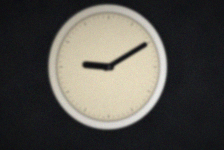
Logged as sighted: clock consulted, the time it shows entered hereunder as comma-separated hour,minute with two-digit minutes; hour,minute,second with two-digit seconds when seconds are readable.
9,10
